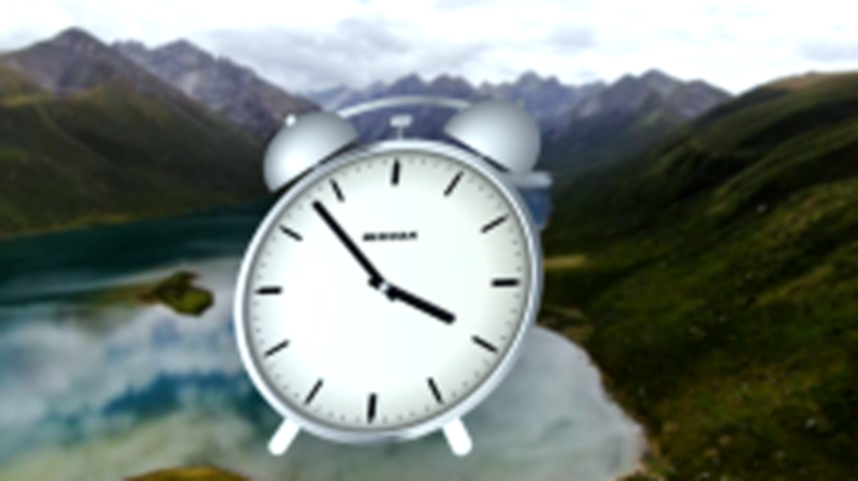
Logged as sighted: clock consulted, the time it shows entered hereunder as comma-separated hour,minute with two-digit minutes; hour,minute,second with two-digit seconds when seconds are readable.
3,53
